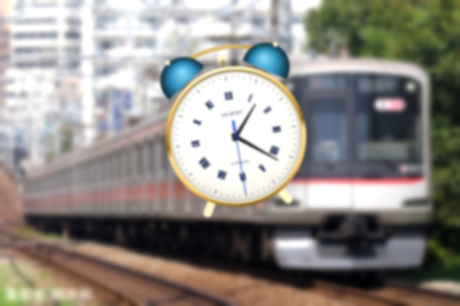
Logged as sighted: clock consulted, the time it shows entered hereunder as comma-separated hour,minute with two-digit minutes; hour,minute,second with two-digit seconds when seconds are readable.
1,21,30
